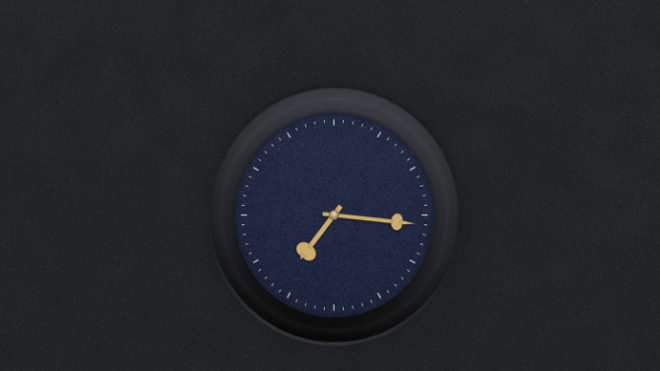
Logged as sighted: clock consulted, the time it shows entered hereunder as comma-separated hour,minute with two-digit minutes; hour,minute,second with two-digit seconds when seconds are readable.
7,16
